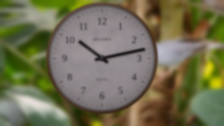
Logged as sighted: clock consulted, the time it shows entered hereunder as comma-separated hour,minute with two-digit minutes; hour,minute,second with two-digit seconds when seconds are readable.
10,13
